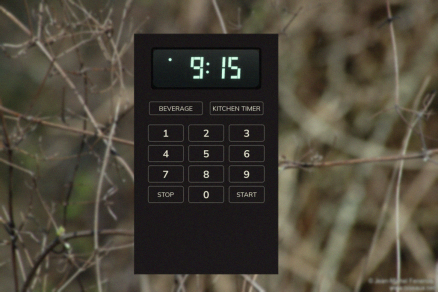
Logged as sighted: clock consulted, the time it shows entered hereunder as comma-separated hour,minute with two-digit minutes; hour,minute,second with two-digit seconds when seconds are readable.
9,15
